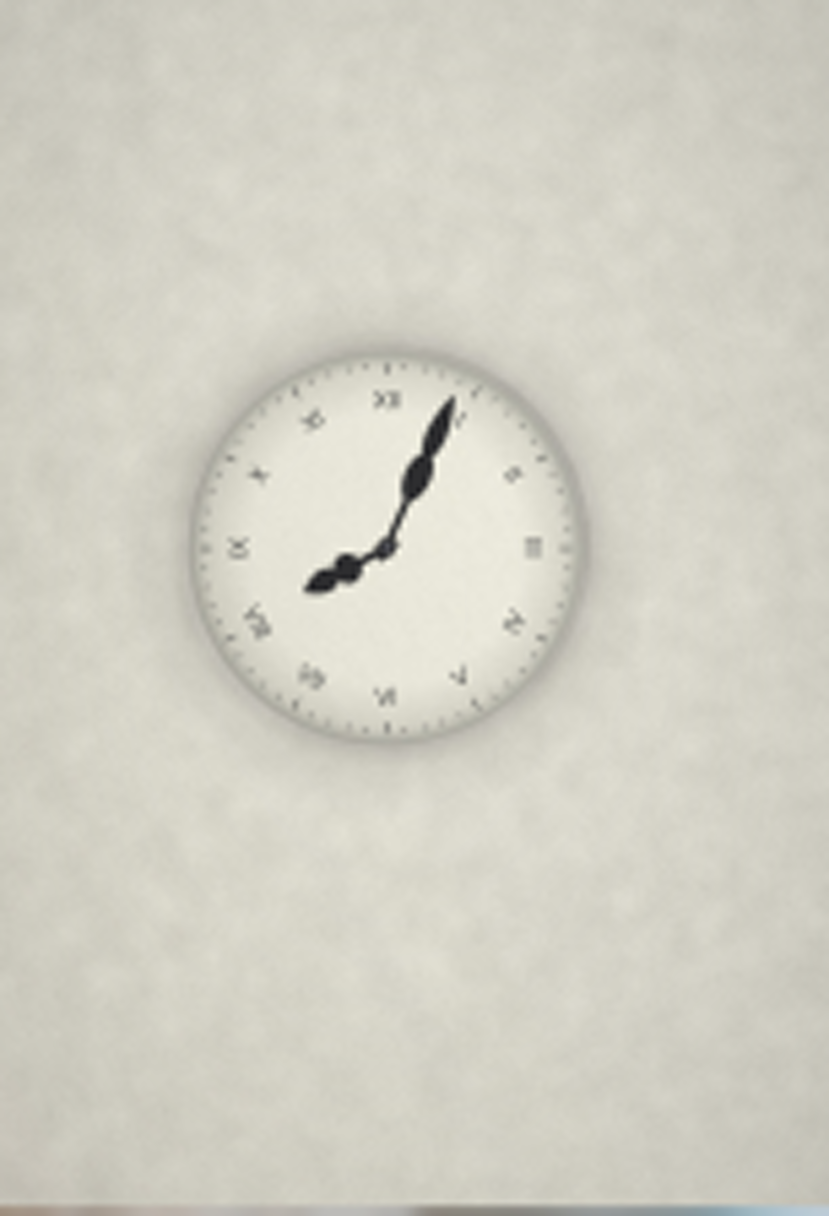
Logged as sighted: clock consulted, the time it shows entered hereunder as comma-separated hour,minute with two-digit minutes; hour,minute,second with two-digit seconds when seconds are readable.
8,04
